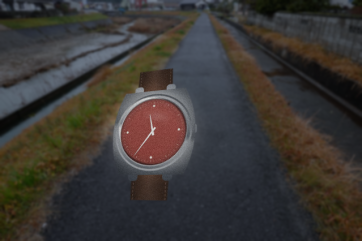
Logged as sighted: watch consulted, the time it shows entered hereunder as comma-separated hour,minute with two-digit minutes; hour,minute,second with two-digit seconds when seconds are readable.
11,36
